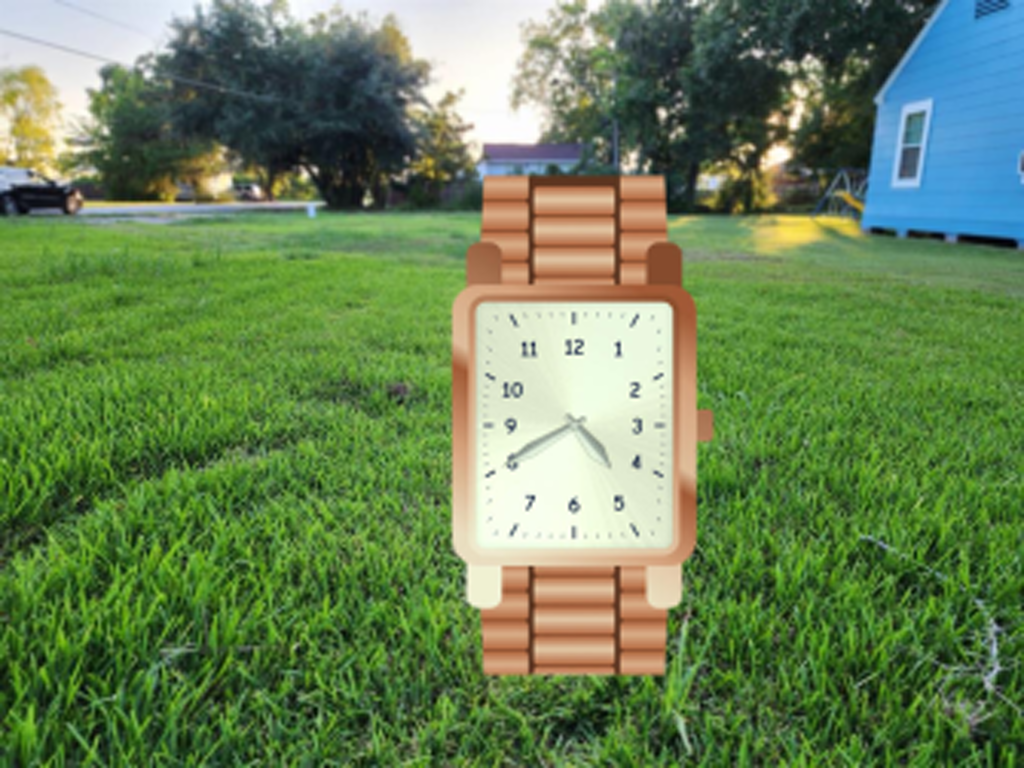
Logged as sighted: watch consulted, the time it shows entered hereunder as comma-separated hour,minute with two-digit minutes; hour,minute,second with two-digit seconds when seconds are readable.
4,40
